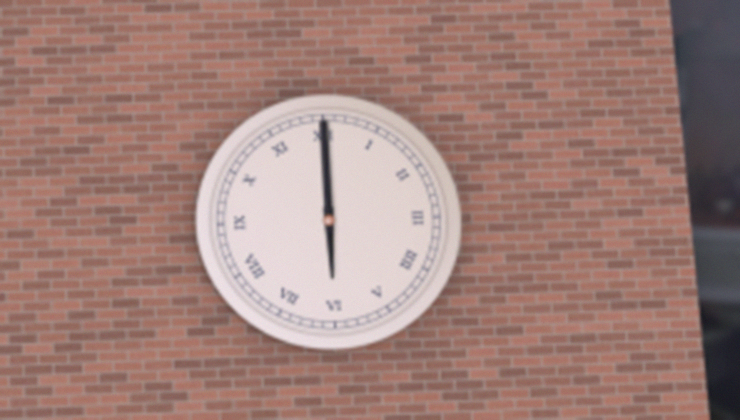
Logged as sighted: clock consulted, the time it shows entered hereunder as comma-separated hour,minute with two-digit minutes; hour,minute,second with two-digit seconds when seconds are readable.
6,00
